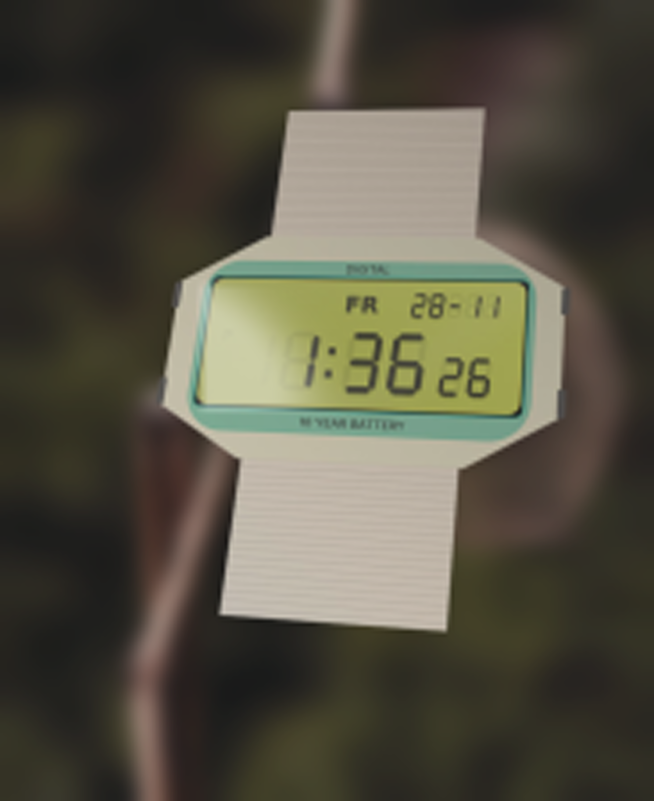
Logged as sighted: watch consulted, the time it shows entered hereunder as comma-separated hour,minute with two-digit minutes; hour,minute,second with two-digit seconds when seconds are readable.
1,36,26
